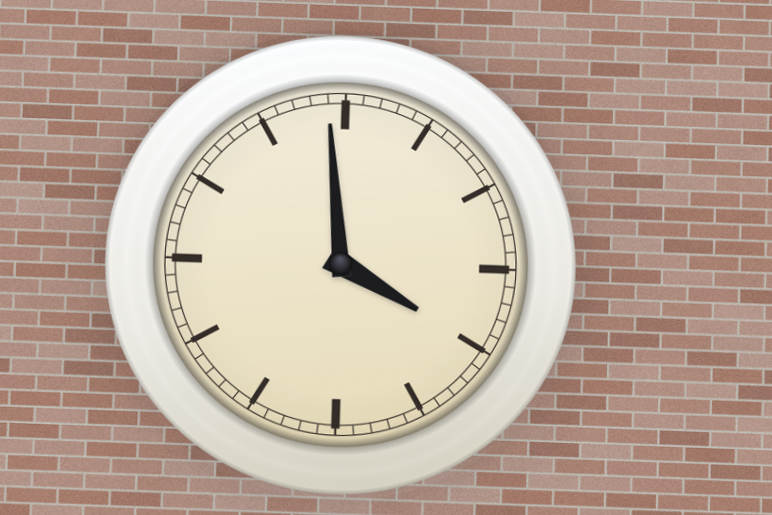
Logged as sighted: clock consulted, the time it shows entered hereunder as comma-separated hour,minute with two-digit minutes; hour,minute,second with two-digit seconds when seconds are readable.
3,59
